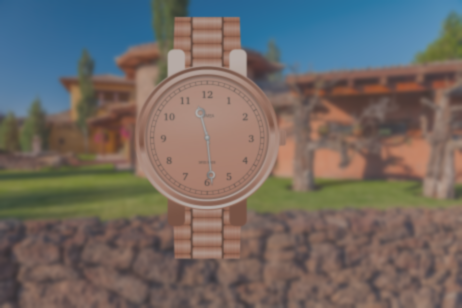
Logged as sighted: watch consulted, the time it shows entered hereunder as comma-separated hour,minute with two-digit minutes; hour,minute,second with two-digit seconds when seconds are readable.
11,29
